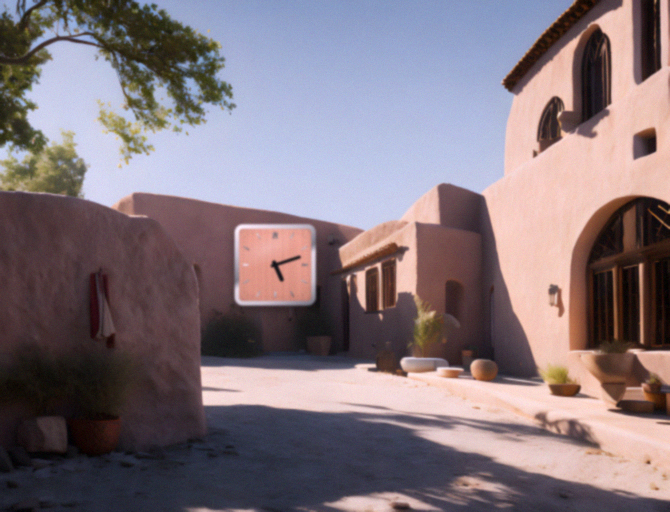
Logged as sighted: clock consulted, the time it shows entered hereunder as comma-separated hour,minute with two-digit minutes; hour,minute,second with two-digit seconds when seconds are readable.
5,12
